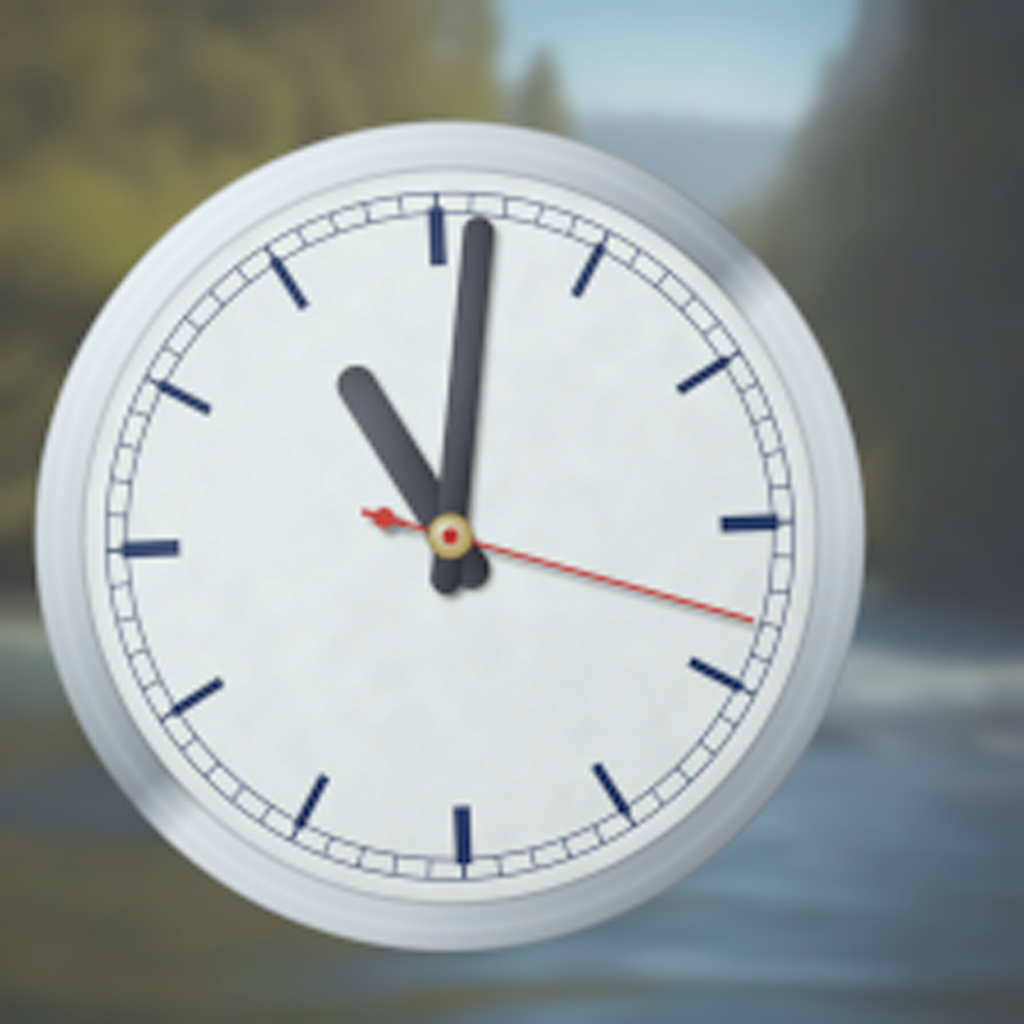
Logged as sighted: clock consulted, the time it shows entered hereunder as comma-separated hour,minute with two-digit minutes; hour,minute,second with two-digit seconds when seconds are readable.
11,01,18
